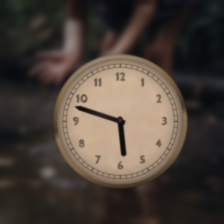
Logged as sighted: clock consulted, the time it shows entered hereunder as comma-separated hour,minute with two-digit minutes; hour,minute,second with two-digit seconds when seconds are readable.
5,48
